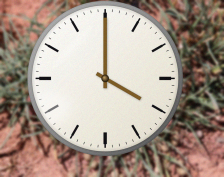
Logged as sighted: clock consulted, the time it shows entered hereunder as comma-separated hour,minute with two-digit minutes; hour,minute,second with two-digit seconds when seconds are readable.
4,00
